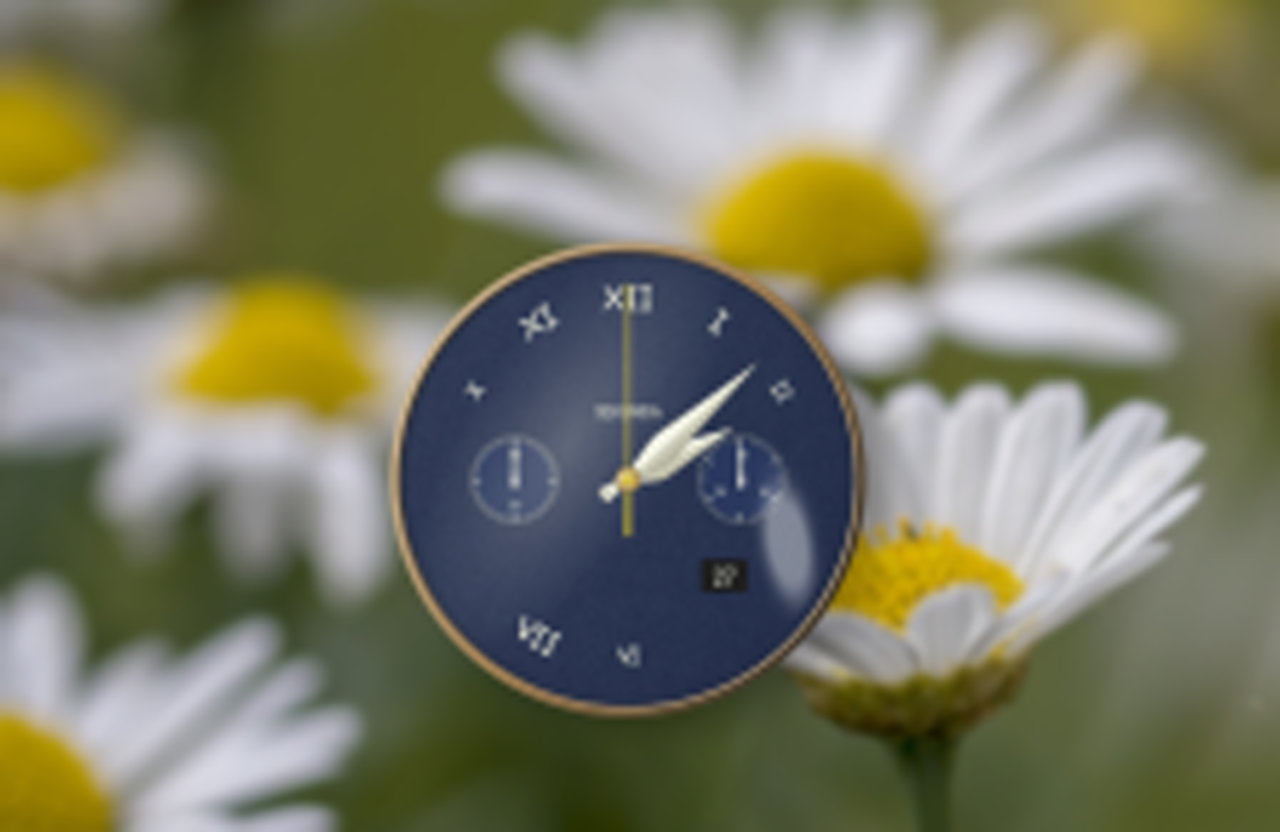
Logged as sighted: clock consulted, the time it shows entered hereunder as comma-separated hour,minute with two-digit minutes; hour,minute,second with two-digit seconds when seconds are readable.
2,08
